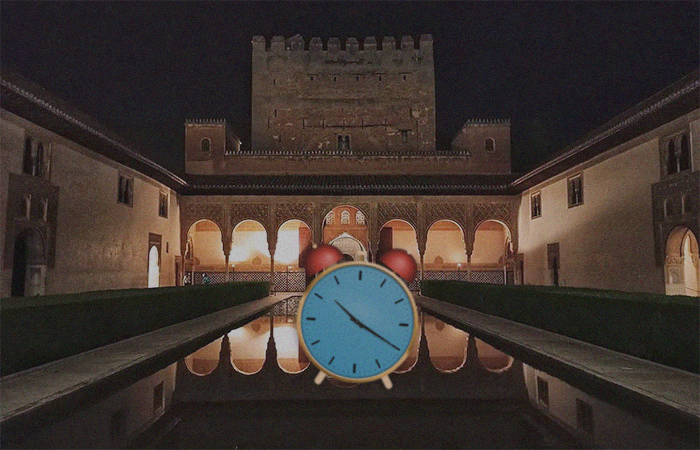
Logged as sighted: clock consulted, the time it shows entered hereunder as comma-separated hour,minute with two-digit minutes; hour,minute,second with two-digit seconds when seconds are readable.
10,20
